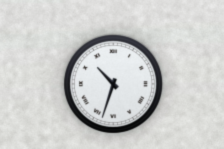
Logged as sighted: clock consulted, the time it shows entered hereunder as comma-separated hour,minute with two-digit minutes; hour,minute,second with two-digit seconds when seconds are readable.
10,33
